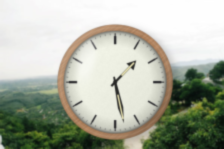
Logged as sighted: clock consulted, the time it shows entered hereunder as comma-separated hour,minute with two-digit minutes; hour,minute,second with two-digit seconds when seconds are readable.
1,28
